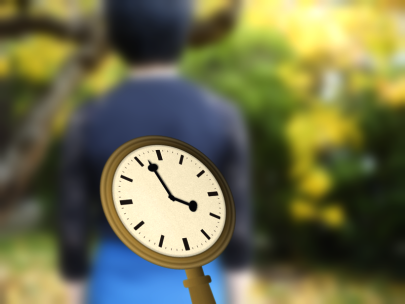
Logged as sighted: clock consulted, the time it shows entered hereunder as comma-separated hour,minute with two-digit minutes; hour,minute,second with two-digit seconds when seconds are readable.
3,57
